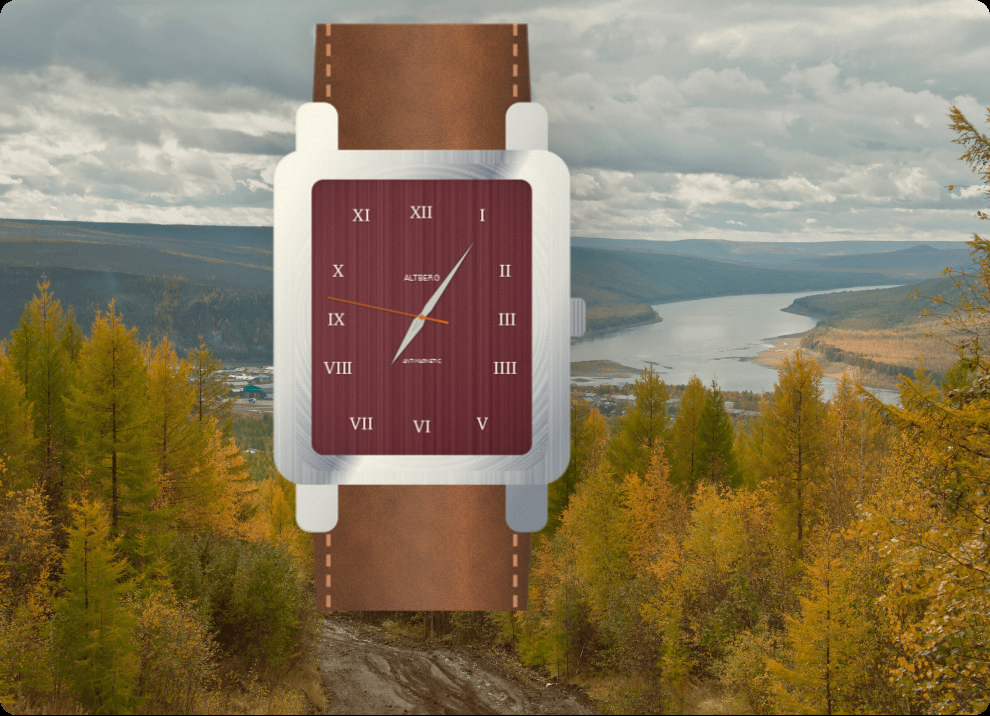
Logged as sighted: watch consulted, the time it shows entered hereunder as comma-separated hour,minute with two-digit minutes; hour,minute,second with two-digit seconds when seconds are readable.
7,05,47
